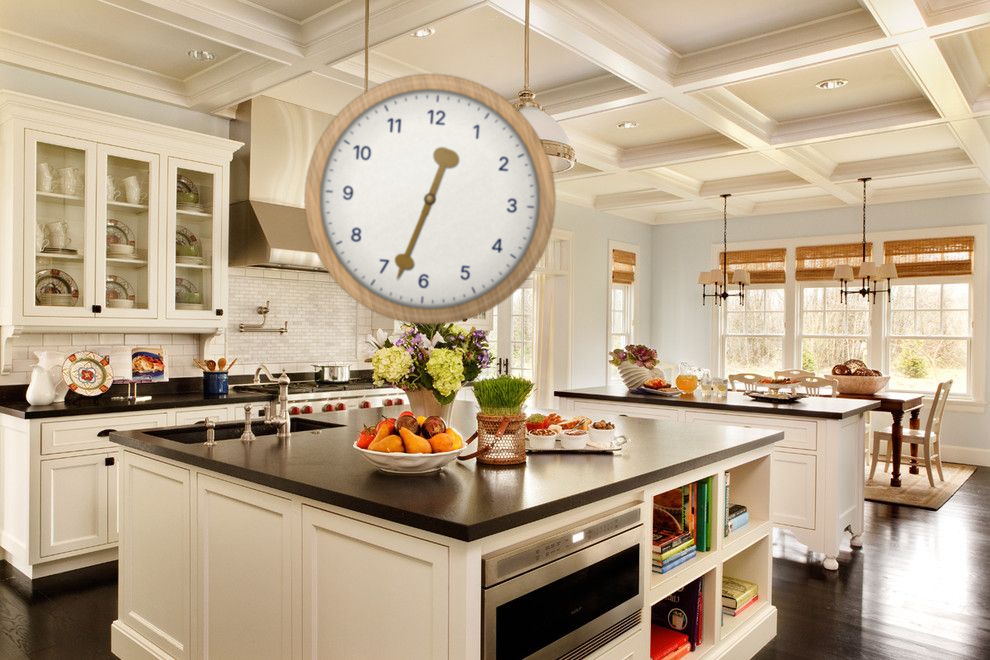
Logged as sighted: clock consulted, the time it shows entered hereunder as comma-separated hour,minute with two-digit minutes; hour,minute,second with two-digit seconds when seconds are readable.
12,33
